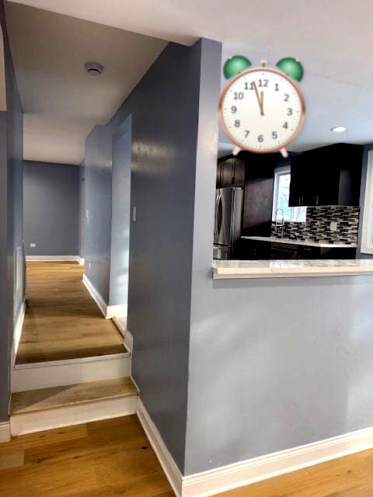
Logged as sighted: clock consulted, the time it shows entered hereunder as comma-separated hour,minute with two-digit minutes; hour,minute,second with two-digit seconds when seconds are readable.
11,57
